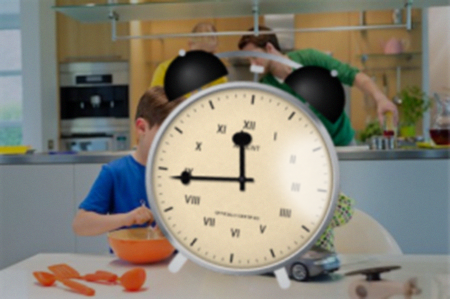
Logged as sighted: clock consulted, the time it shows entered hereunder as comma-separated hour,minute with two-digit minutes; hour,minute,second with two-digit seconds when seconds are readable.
11,44
